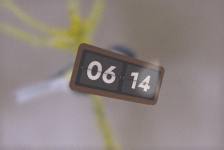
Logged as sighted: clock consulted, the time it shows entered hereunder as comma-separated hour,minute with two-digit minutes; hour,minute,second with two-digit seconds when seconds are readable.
6,14
